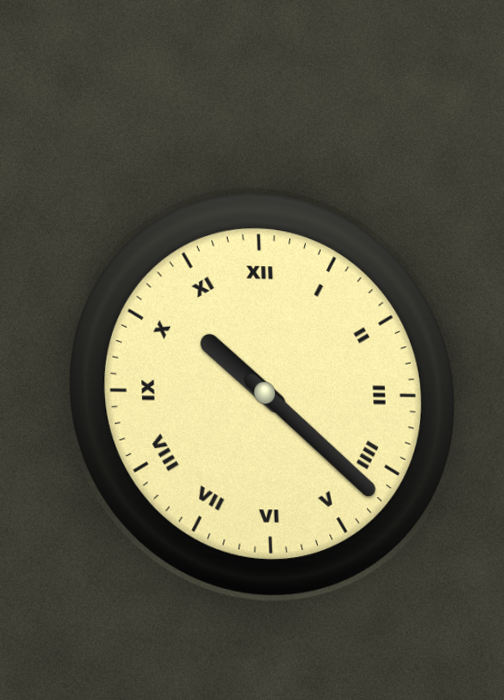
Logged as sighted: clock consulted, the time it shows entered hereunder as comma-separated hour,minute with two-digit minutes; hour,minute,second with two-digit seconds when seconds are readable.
10,22
